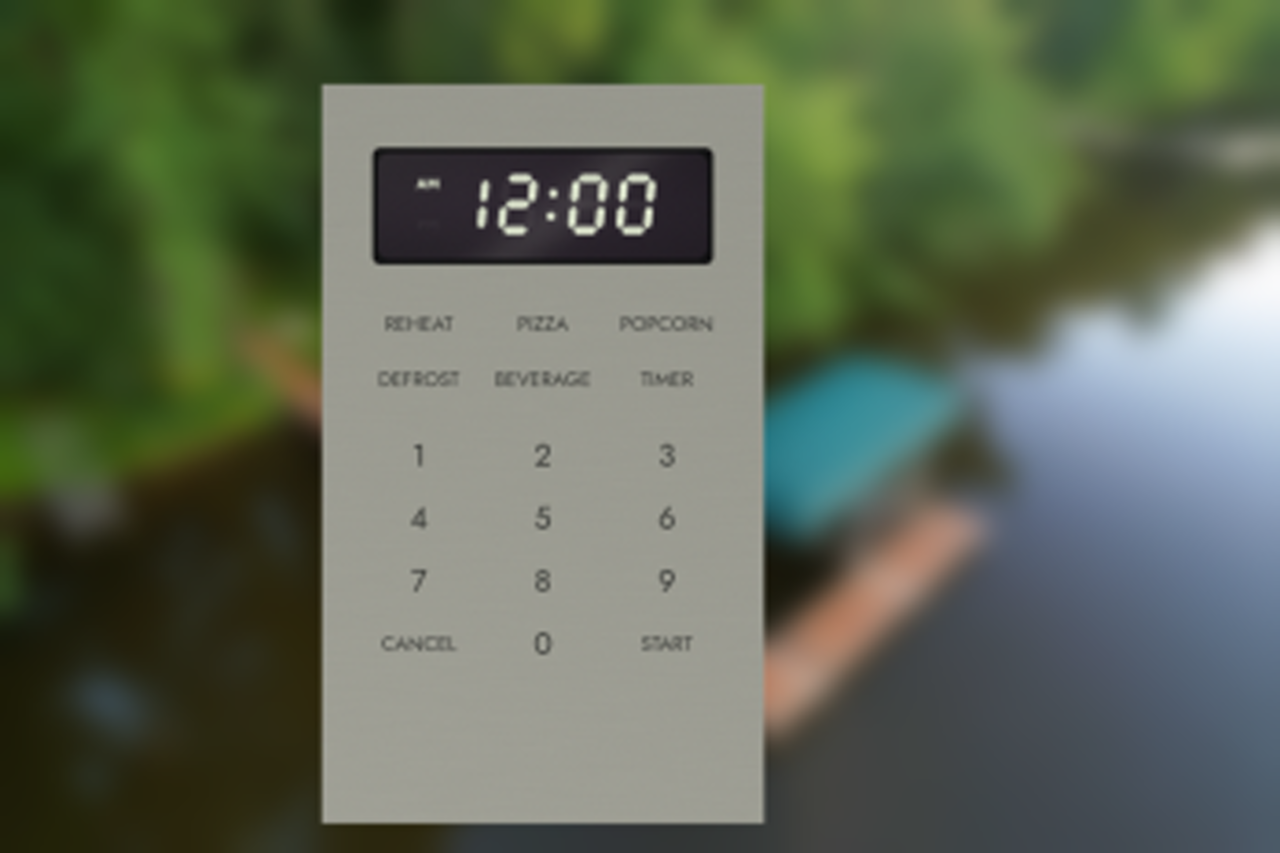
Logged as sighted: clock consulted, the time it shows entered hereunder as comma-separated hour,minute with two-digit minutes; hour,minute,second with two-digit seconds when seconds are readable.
12,00
